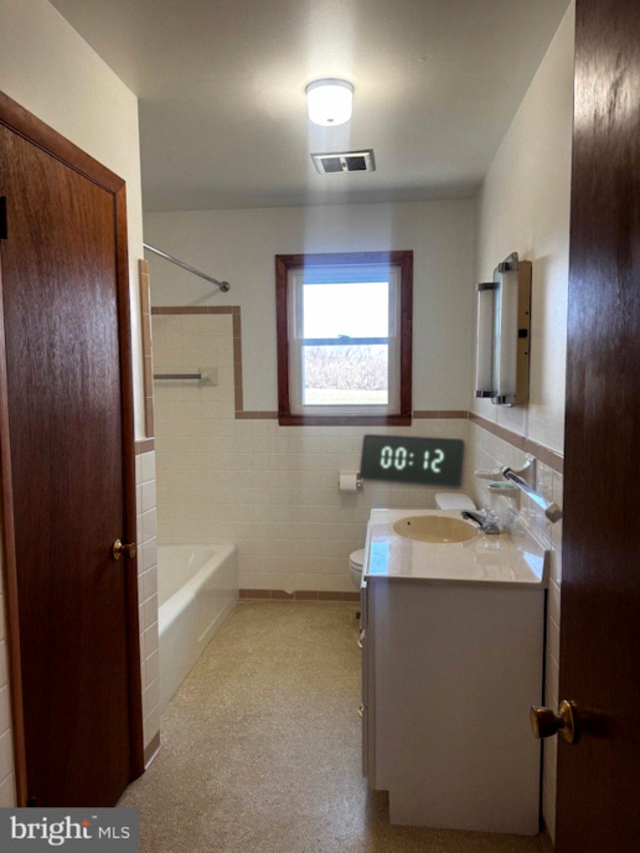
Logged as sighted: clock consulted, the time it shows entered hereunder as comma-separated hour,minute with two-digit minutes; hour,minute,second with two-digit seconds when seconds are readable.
0,12
